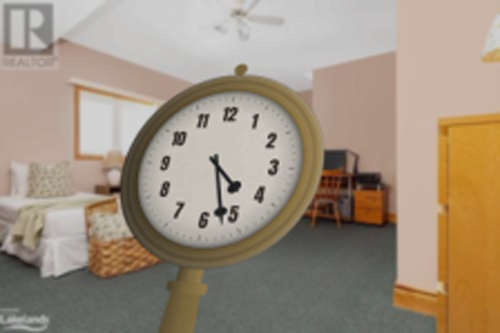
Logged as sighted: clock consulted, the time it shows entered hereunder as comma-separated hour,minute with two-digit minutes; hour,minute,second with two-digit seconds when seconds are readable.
4,27
